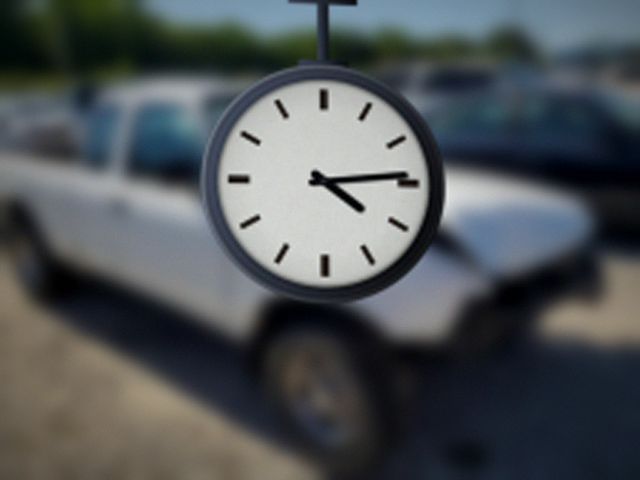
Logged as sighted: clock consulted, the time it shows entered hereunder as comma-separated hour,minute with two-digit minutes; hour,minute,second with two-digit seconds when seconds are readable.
4,14
